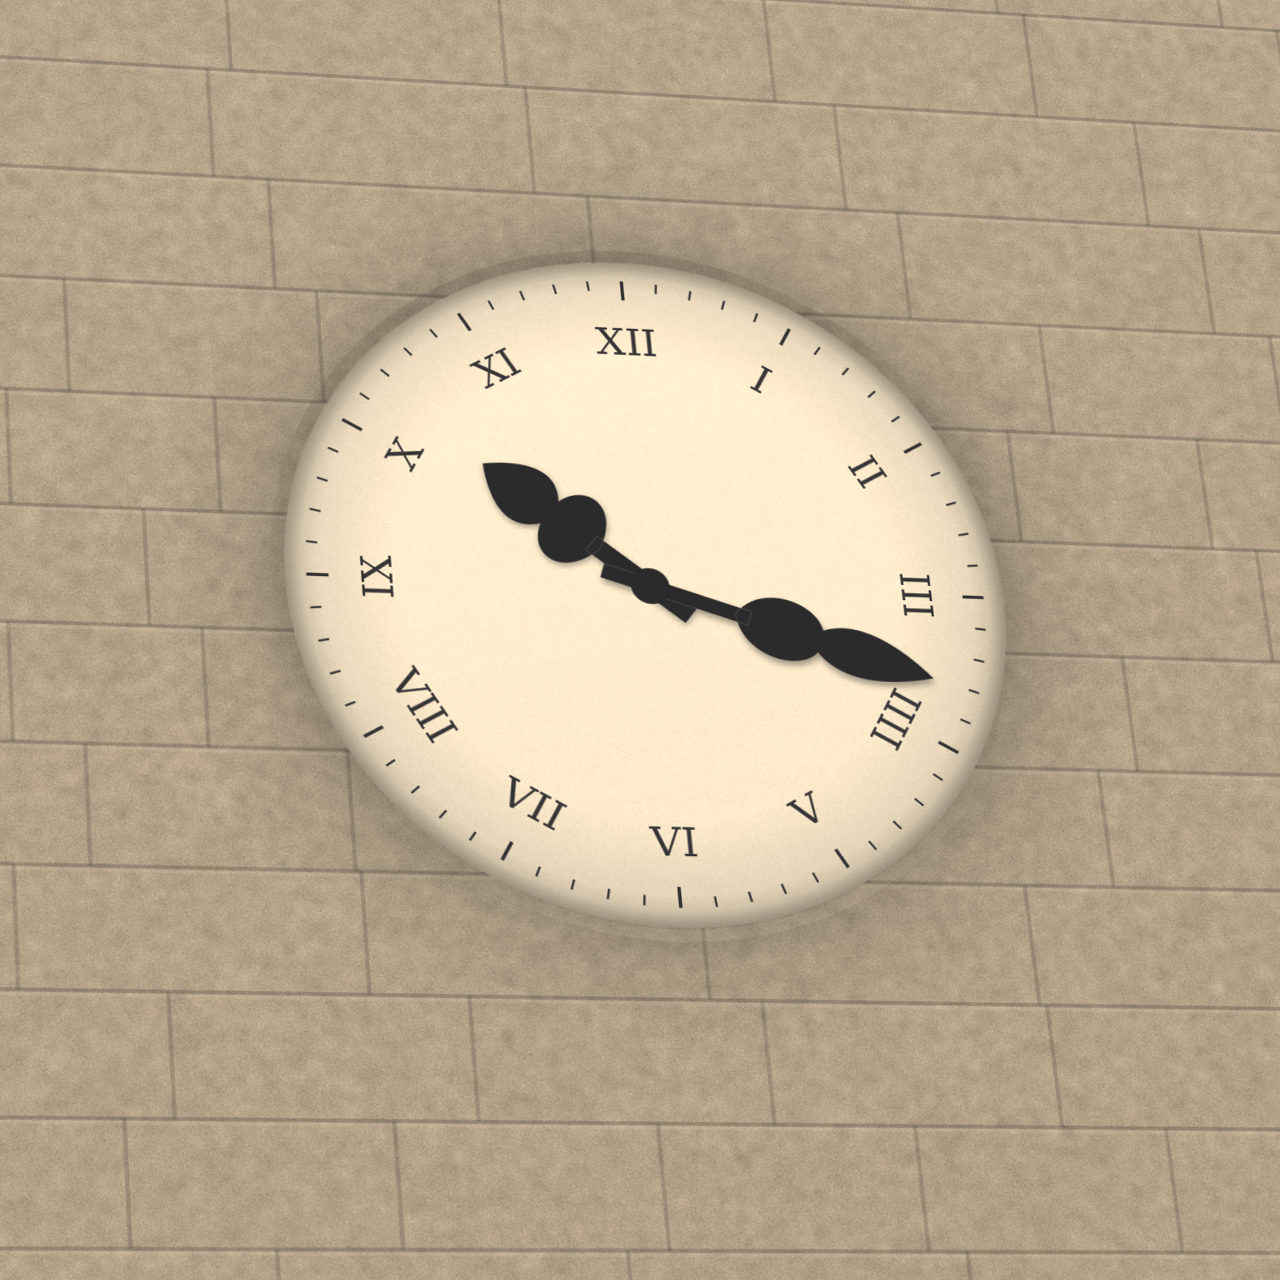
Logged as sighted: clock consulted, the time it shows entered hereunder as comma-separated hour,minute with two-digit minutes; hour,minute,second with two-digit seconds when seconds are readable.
10,18
